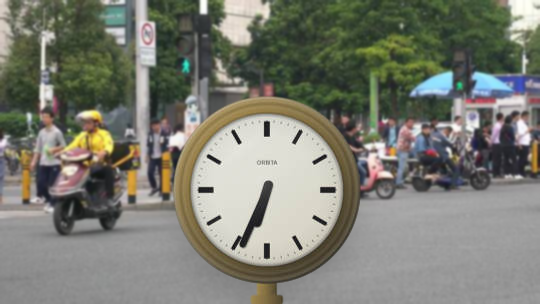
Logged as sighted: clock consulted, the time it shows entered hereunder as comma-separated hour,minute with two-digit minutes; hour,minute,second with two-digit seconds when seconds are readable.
6,34
